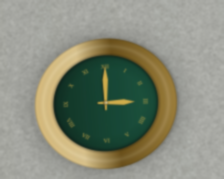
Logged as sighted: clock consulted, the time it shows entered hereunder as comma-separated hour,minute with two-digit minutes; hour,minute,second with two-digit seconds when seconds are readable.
3,00
